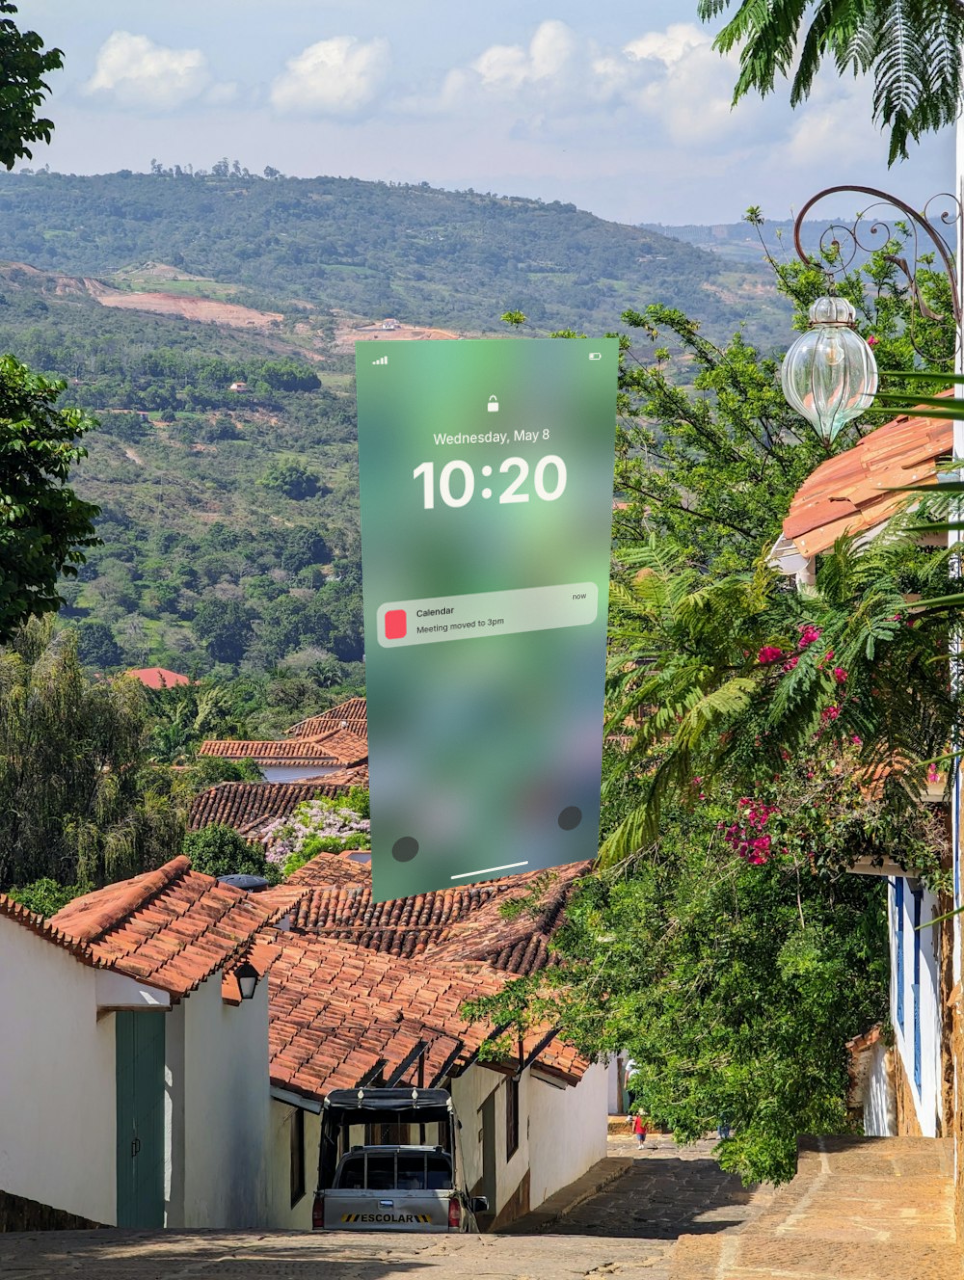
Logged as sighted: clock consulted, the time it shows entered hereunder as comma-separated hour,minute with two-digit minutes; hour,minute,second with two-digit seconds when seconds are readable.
10,20
